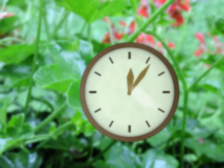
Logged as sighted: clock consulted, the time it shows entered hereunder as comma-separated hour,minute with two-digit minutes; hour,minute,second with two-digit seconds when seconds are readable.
12,06
